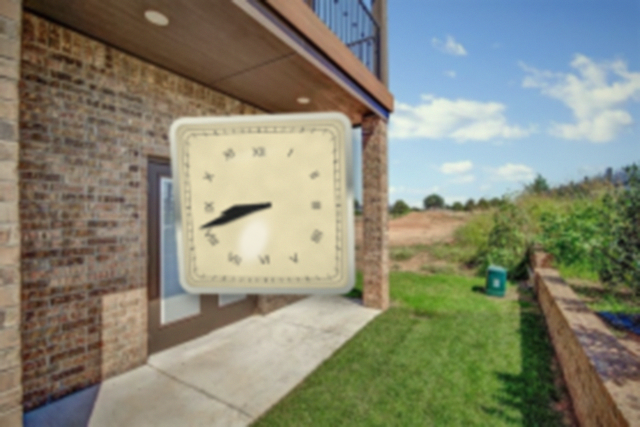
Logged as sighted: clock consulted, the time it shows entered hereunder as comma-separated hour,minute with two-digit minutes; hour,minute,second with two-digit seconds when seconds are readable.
8,42
